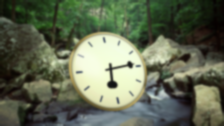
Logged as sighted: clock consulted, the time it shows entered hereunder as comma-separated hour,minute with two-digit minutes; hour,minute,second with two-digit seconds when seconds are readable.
6,14
